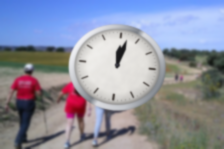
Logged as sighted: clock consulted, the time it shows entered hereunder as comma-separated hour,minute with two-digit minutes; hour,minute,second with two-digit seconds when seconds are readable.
12,02
